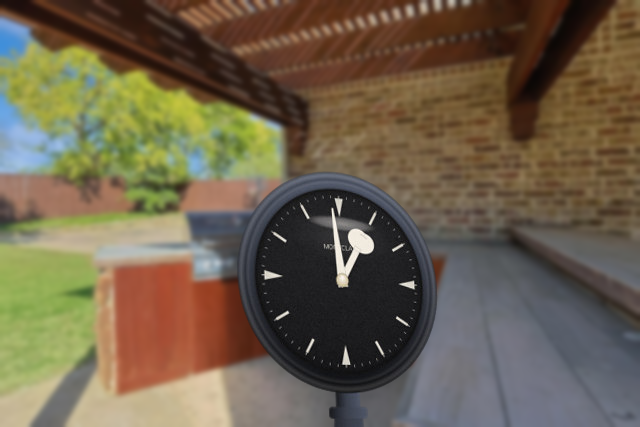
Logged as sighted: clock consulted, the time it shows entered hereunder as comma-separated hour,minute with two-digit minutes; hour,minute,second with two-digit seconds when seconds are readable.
12,59
